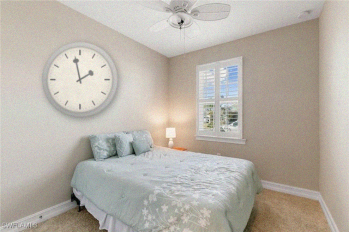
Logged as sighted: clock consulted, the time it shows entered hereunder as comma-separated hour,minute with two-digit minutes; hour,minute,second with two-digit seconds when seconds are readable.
1,58
